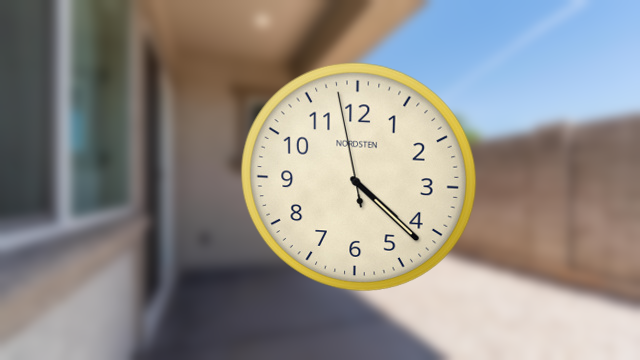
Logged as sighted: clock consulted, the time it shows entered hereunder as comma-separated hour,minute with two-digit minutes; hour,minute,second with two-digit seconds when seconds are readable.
4,21,58
